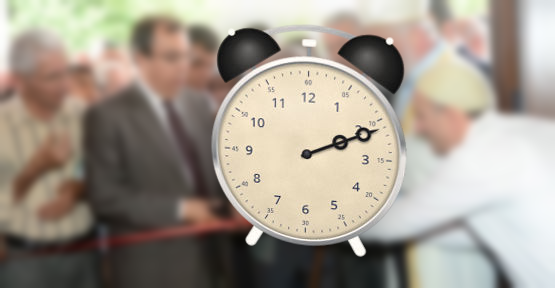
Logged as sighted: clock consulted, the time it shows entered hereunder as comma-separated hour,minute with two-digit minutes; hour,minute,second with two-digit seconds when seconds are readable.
2,11
